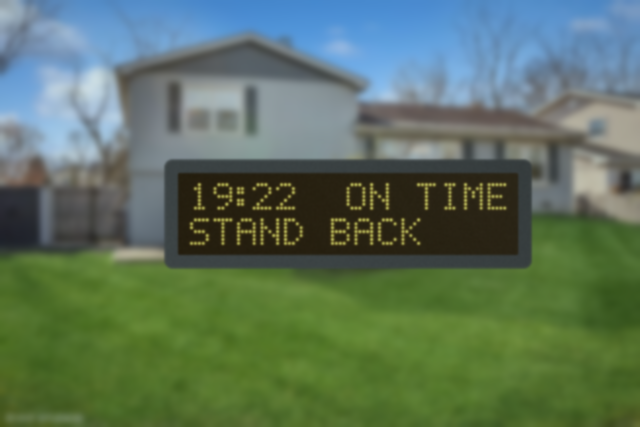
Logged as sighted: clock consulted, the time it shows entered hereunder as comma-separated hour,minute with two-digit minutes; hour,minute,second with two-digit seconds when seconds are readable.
19,22
